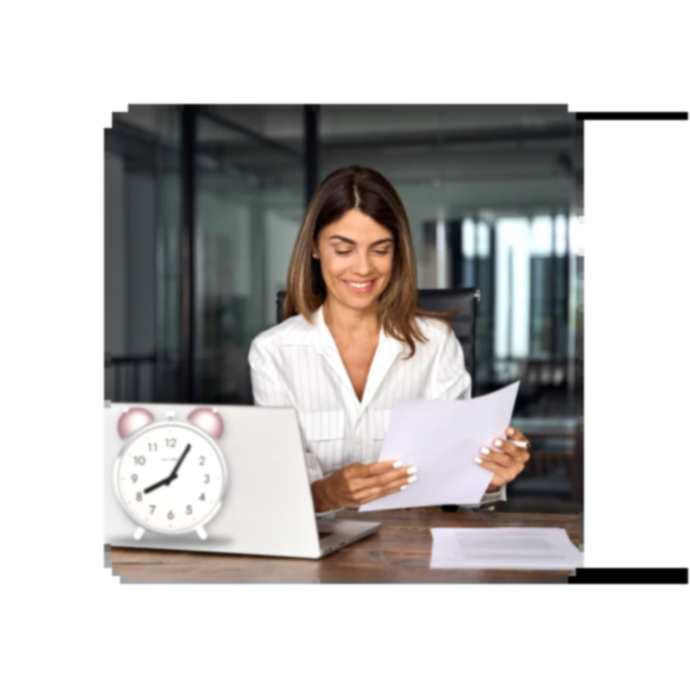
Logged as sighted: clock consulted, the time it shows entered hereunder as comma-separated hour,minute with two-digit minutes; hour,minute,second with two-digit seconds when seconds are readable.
8,05
